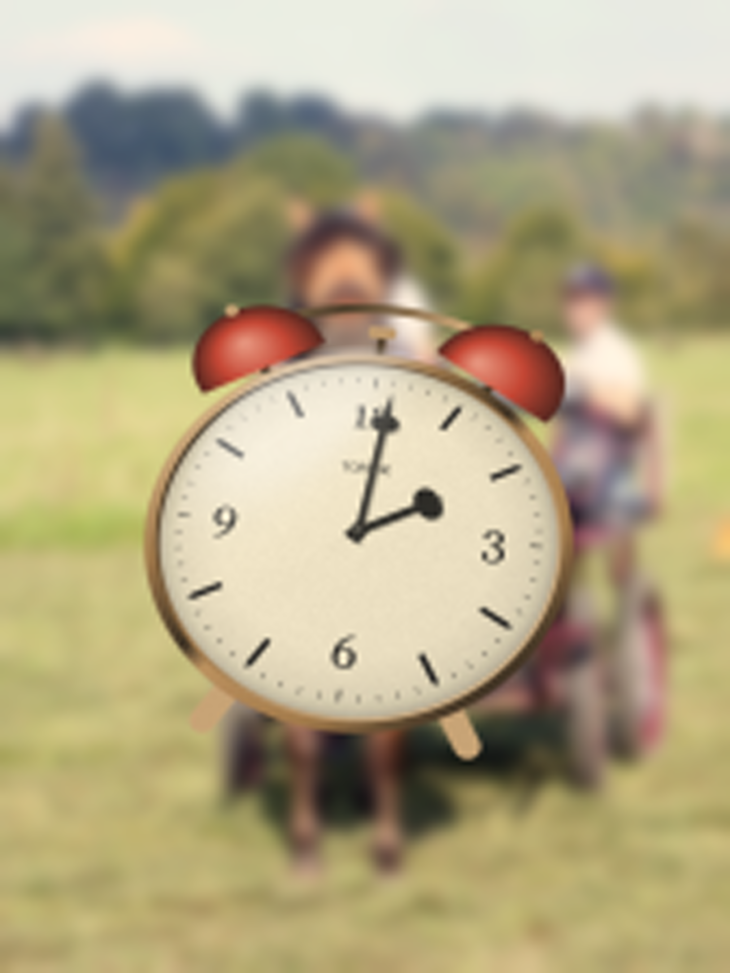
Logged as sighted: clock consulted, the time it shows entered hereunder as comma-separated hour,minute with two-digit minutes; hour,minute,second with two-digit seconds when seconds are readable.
2,01
